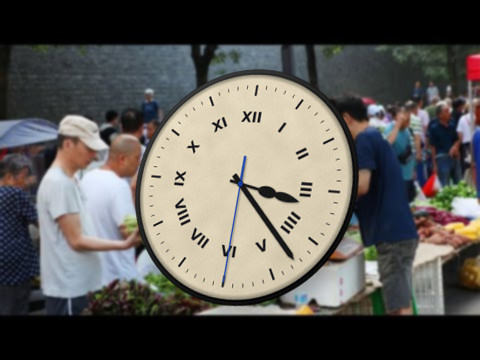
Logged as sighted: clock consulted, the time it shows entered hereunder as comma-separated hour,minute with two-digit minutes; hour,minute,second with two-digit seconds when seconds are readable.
3,22,30
